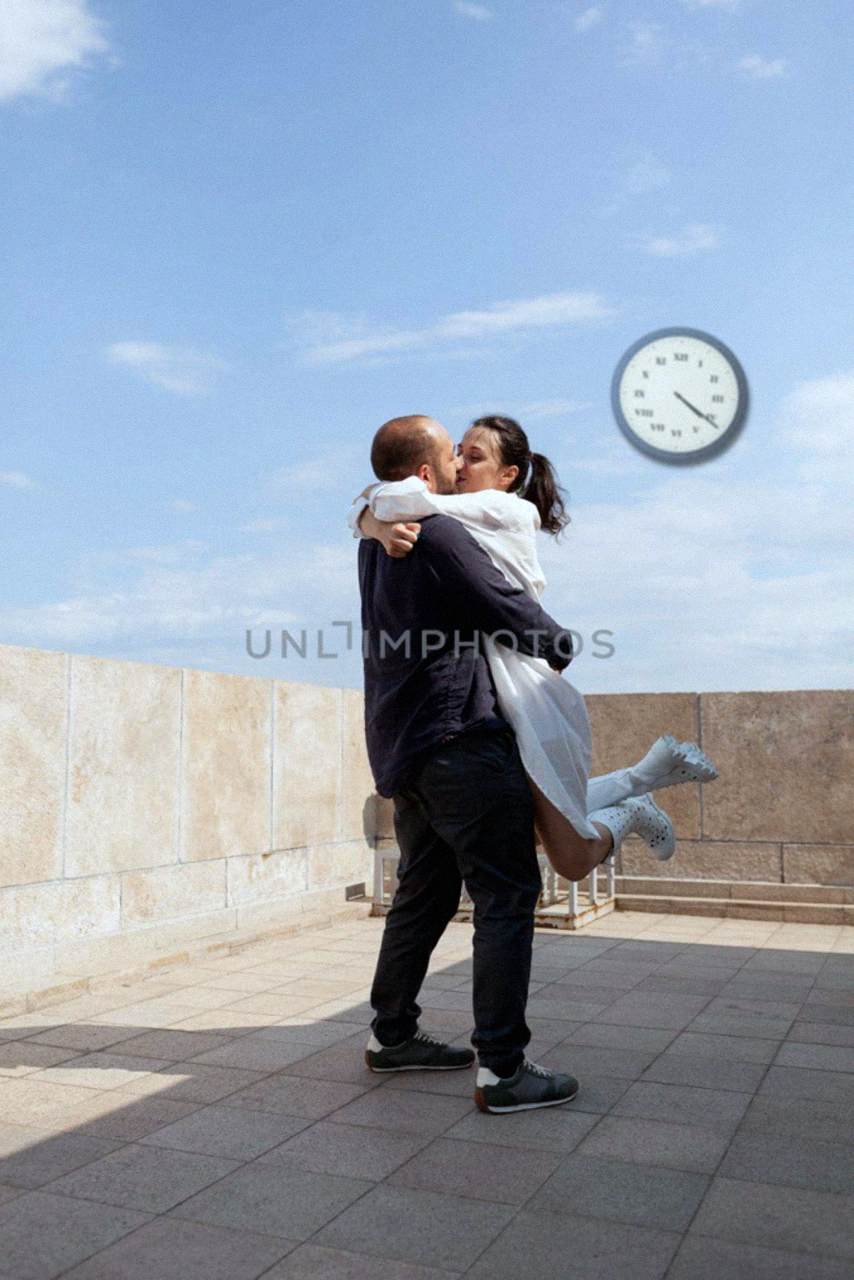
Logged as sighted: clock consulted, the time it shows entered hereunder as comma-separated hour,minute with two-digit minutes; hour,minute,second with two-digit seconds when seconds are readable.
4,21
